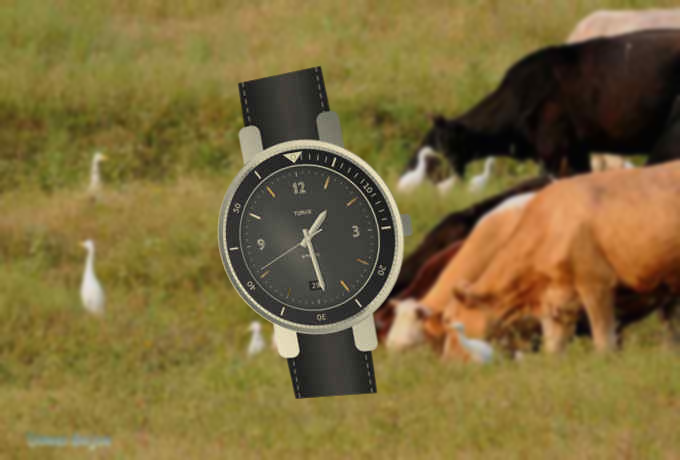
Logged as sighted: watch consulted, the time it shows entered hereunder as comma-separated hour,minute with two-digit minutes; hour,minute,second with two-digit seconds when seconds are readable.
1,28,41
